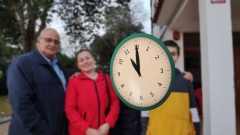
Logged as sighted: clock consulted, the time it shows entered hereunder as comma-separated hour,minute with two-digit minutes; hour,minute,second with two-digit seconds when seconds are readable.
11,00
